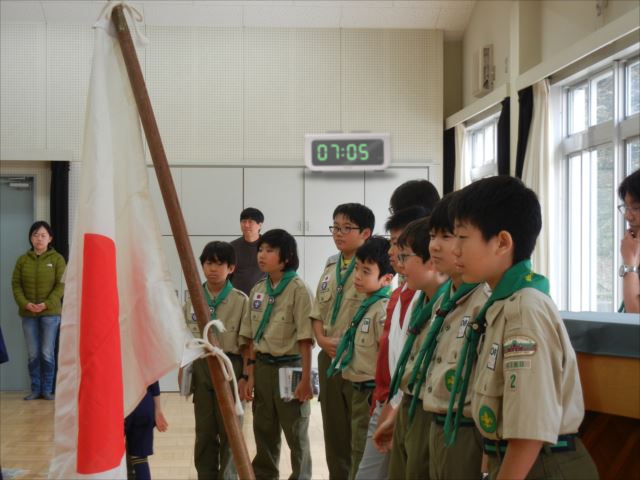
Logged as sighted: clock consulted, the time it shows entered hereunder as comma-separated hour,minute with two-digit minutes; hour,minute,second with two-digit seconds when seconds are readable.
7,05
